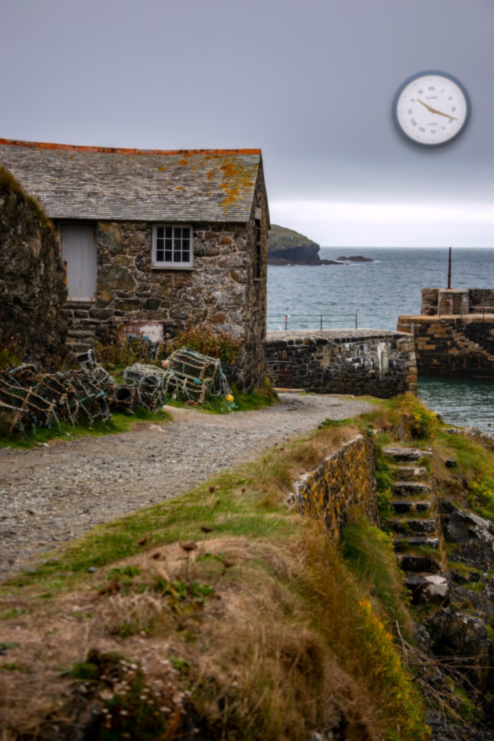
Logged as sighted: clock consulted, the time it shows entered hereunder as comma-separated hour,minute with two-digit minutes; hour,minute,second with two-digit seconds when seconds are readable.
10,19
